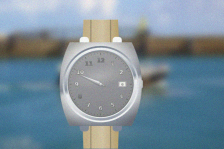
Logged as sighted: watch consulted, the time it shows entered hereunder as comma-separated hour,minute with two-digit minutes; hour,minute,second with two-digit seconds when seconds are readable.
9,49
